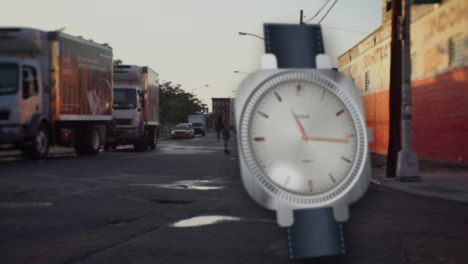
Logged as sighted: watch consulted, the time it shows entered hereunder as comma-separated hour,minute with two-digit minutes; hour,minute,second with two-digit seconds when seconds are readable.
11,16
